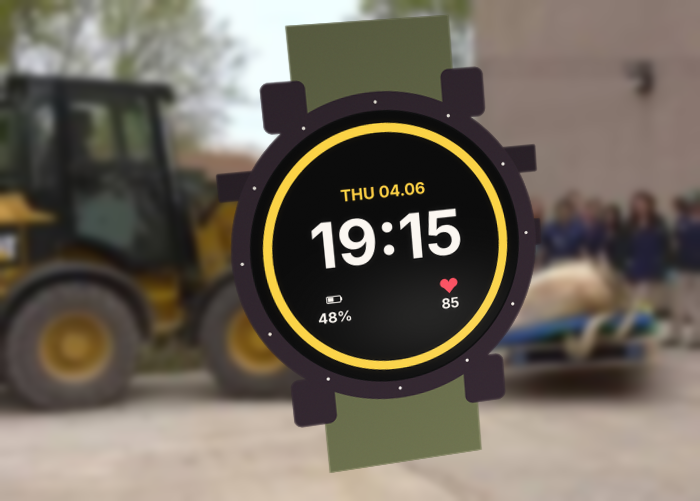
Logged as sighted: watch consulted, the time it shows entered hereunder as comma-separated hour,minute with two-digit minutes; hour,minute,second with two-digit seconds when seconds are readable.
19,15
